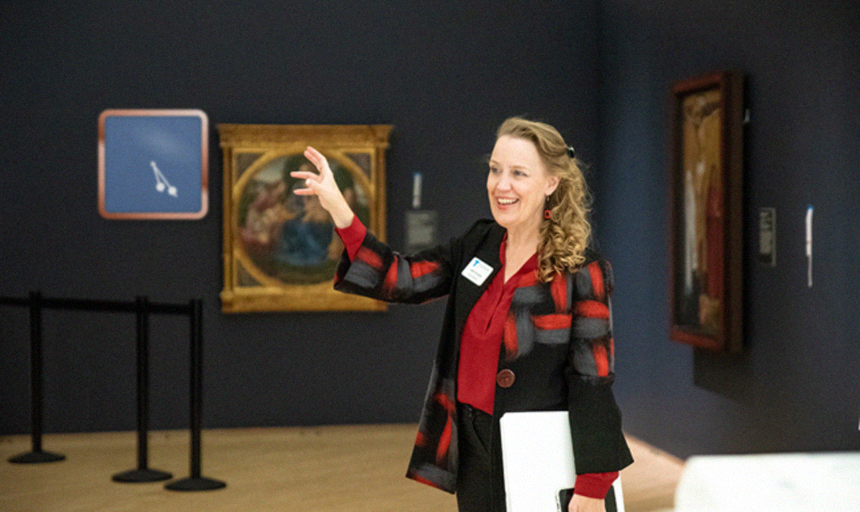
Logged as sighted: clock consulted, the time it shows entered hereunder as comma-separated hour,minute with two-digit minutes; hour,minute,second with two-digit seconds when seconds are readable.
5,24
